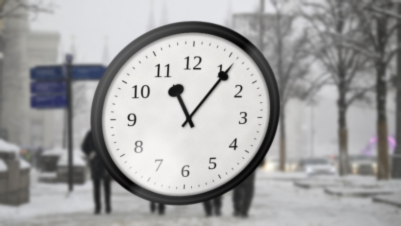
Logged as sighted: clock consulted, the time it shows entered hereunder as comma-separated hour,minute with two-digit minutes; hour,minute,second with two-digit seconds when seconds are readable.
11,06
